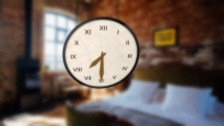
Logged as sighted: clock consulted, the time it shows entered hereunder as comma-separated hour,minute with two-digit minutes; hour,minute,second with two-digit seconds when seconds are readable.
7,30
